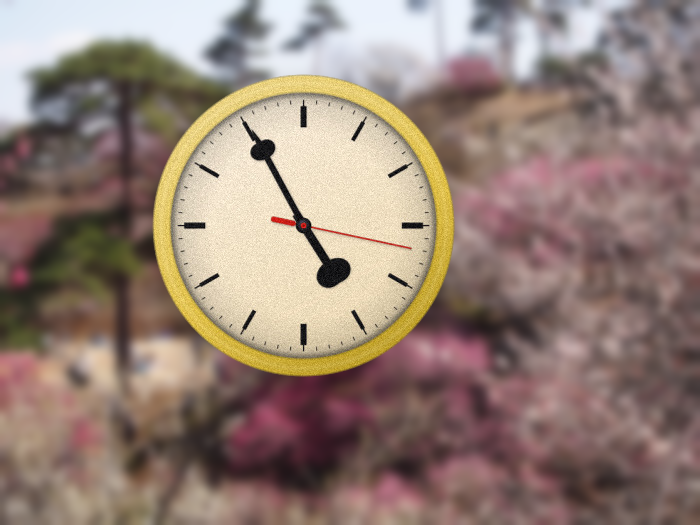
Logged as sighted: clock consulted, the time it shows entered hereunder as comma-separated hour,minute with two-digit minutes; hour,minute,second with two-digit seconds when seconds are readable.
4,55,17
